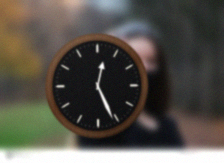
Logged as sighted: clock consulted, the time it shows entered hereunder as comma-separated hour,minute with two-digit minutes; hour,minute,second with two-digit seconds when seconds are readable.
12,26
